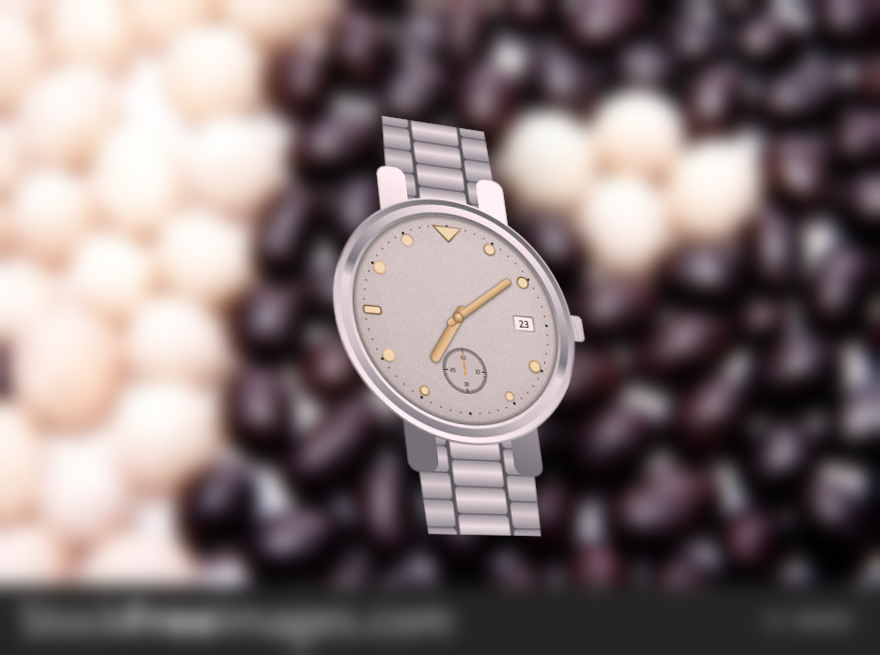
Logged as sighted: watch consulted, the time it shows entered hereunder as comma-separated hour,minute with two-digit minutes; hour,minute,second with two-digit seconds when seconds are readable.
7,09
